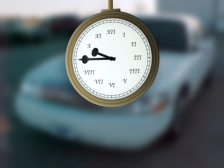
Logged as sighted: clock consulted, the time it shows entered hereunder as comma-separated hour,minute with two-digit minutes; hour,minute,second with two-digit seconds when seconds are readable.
9,45
